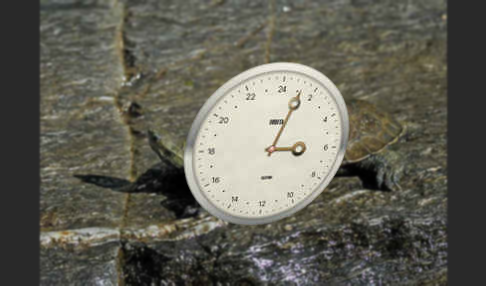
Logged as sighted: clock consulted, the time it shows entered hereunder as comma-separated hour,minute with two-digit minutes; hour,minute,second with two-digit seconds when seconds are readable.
6,03
